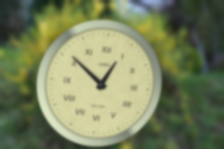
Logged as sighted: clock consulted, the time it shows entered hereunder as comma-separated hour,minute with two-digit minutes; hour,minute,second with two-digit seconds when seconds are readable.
12,51
